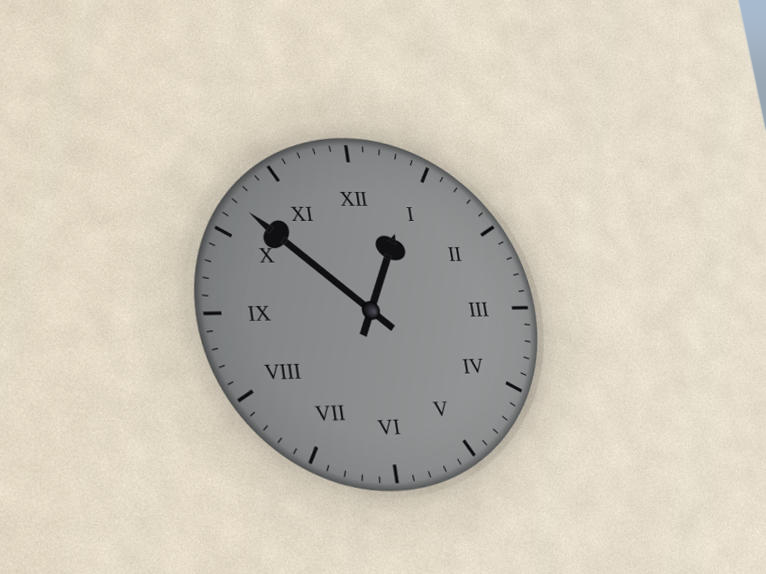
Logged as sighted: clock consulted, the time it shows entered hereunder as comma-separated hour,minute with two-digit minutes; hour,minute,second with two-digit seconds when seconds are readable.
12,52
